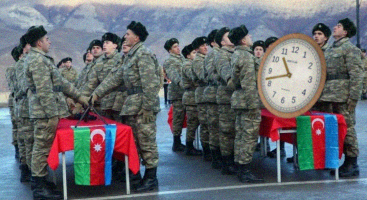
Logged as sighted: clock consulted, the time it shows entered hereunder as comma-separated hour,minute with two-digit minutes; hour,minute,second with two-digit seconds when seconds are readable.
10,42
